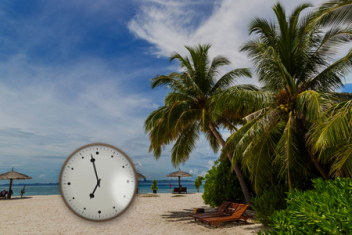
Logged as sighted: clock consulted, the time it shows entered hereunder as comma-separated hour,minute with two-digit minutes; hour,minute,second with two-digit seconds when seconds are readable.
6,58
